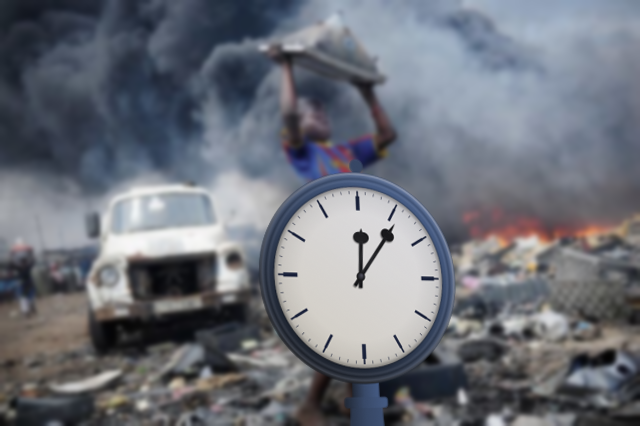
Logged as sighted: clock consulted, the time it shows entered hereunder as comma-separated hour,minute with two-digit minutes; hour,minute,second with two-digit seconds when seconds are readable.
12,06
